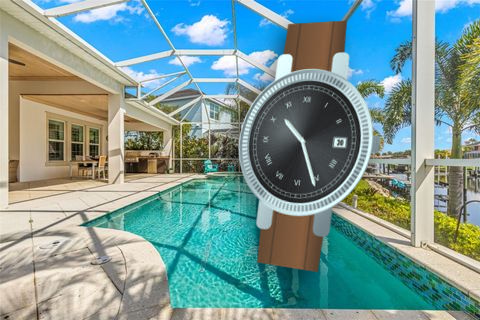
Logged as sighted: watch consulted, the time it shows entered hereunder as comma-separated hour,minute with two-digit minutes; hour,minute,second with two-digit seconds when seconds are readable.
10,26
